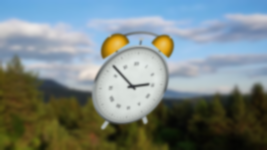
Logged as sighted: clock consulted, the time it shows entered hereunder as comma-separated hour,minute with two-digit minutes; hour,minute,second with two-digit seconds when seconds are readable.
2,52
